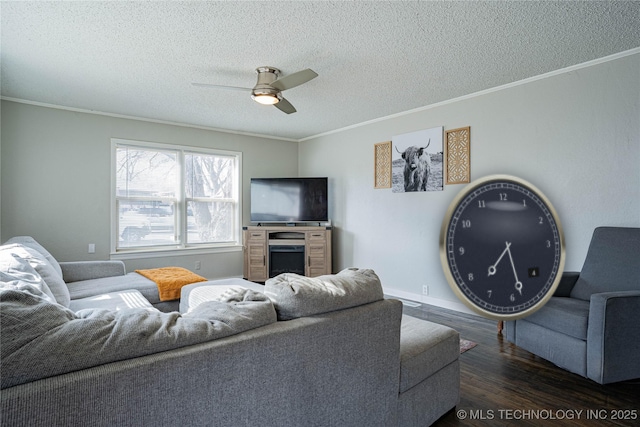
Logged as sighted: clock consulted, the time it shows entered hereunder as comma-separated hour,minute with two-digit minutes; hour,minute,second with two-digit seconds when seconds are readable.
7,28
